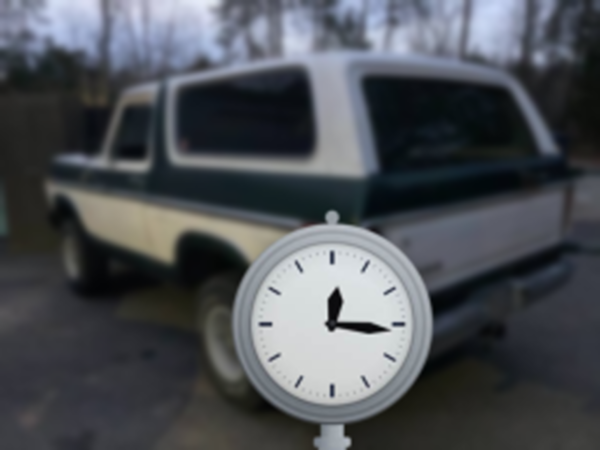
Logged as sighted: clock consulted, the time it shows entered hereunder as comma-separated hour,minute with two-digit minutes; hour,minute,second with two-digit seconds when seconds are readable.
12,16
